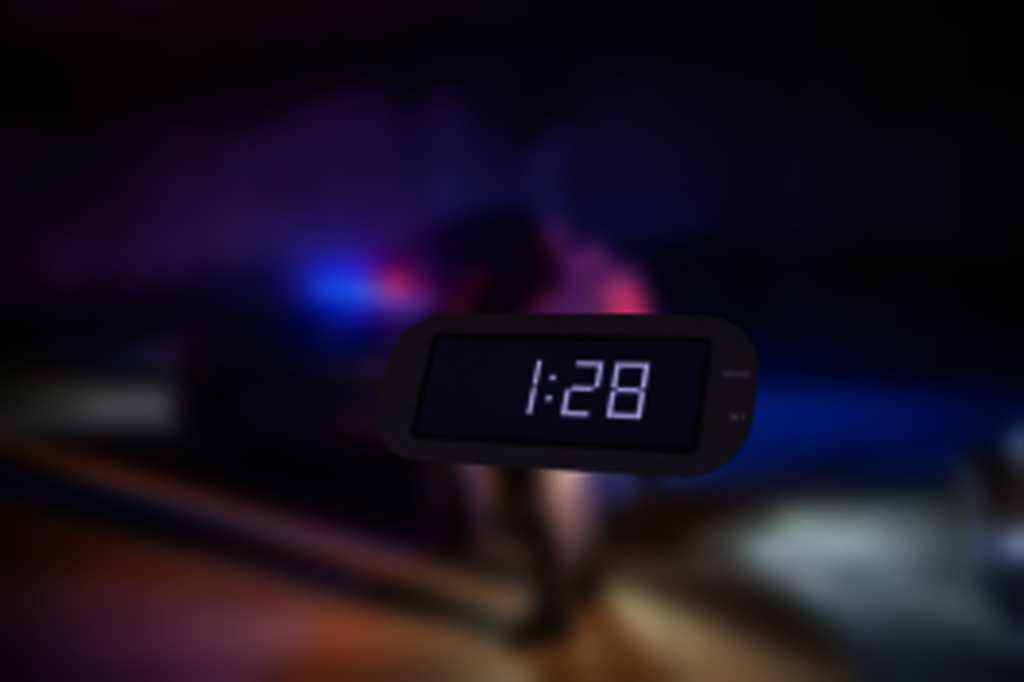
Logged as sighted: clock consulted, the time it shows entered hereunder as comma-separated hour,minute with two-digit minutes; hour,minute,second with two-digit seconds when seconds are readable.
1,28
